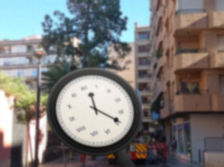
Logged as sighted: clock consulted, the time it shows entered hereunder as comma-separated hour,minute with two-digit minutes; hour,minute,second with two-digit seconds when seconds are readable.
12,24
